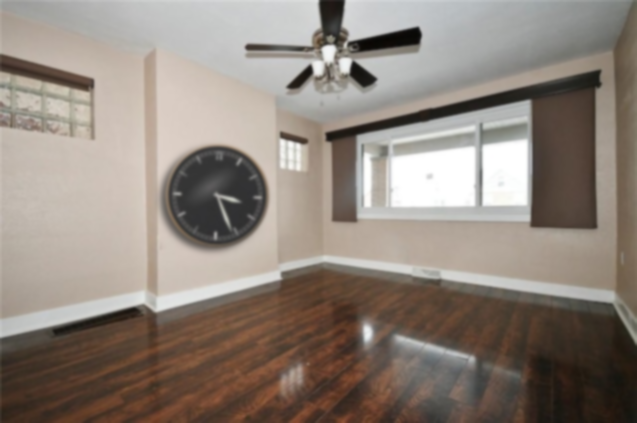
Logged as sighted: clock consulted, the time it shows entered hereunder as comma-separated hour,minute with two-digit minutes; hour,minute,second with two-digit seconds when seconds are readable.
3,26
